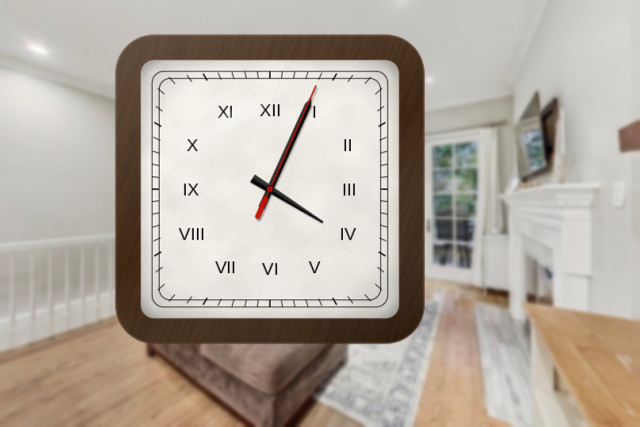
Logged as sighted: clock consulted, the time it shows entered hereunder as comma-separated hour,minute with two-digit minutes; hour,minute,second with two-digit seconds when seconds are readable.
4,04,04
